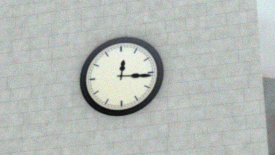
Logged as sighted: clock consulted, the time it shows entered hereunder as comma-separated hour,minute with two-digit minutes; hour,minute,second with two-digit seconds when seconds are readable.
12,16
